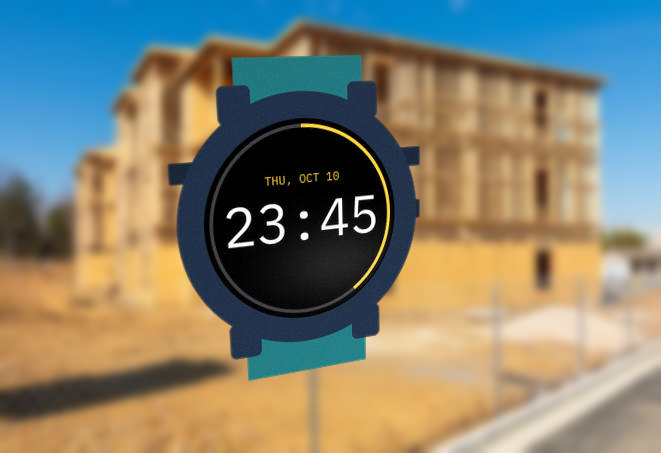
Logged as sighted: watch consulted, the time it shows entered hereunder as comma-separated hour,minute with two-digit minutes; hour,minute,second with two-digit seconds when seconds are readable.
23,45
